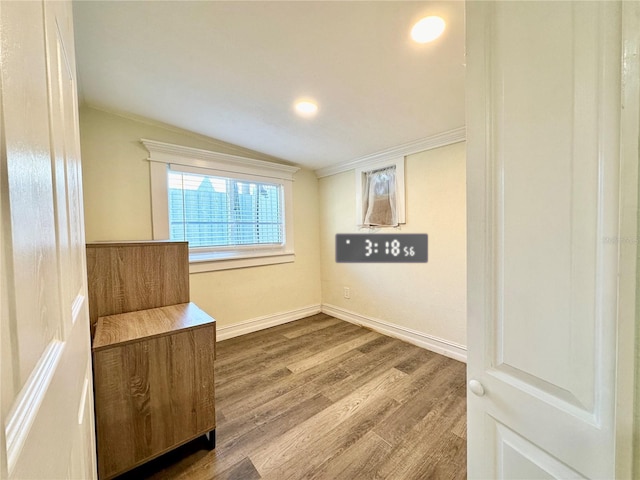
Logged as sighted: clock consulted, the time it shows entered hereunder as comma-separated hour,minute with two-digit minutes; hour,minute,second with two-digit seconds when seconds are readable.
3,18,56
